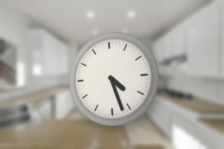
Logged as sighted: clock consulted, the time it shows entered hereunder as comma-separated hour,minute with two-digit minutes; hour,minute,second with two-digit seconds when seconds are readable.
4,27
